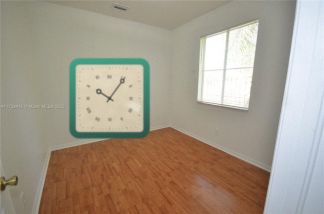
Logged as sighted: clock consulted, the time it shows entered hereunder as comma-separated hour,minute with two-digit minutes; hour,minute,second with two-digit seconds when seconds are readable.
10,06
